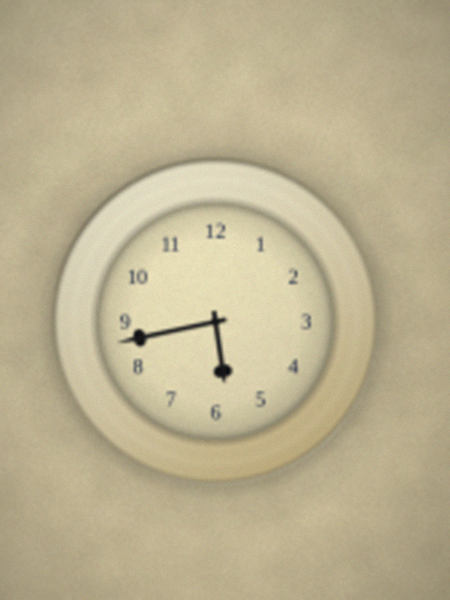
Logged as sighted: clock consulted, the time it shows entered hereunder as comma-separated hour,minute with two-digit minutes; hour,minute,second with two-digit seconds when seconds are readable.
5,43
